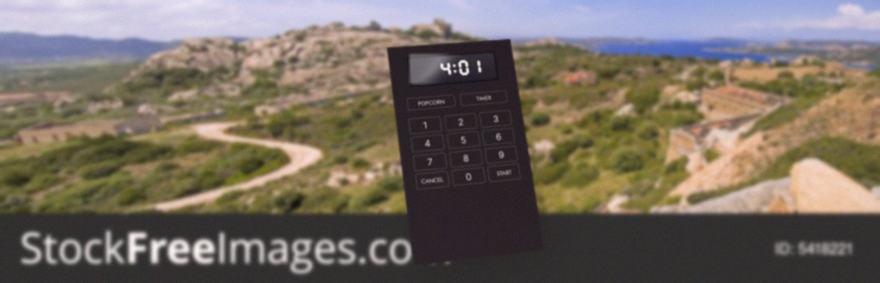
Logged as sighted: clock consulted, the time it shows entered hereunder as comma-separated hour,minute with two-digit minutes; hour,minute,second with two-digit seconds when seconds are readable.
4,01
